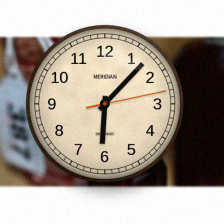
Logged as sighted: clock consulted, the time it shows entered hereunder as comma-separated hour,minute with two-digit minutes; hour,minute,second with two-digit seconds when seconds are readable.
6,07,13
